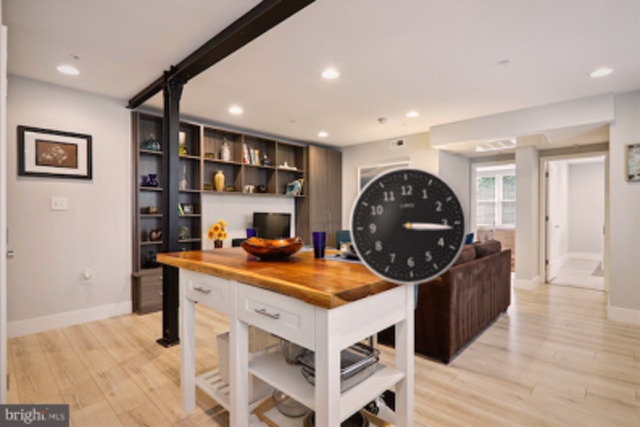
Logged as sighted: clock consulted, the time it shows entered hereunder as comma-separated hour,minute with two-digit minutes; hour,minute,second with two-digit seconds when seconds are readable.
3,16
